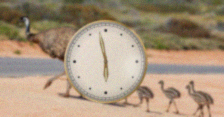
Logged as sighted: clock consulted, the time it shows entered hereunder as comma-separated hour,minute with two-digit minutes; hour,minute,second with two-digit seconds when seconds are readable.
5,58
